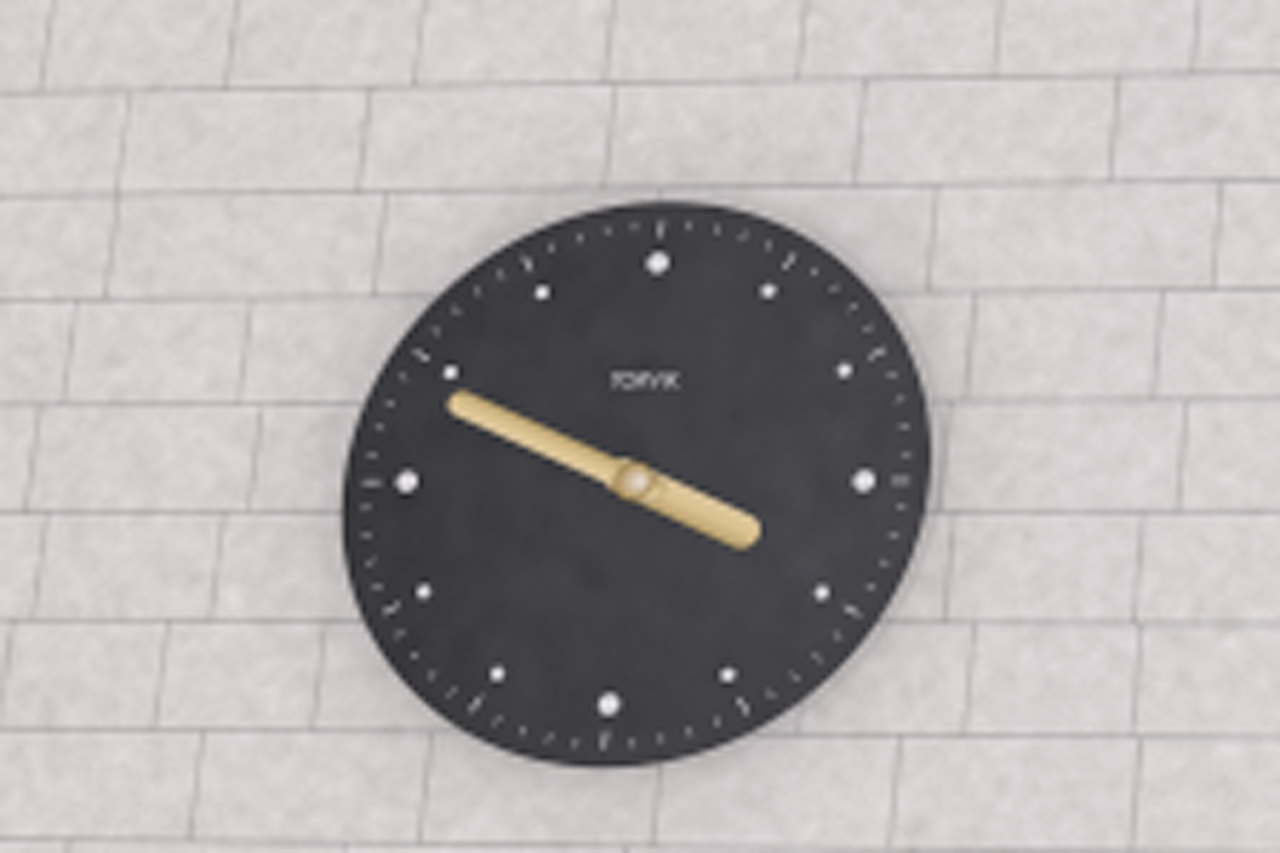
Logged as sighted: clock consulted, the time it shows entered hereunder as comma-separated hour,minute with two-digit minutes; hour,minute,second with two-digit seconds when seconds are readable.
3,49
